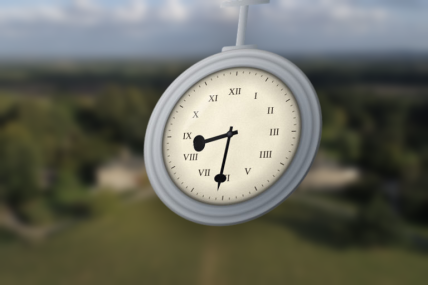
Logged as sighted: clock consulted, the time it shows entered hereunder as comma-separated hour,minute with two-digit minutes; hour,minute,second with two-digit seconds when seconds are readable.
8,31
